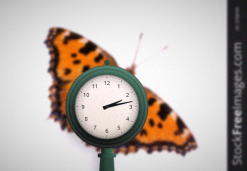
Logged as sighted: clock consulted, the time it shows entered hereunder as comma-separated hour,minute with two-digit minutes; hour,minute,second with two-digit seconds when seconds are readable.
2,13
